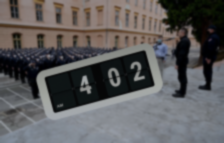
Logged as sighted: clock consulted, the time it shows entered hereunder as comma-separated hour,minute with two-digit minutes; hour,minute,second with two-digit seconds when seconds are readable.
4,02
